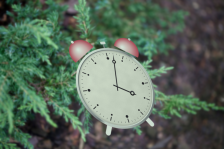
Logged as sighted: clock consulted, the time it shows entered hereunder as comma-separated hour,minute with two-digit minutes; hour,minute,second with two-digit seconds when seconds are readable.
4,02
